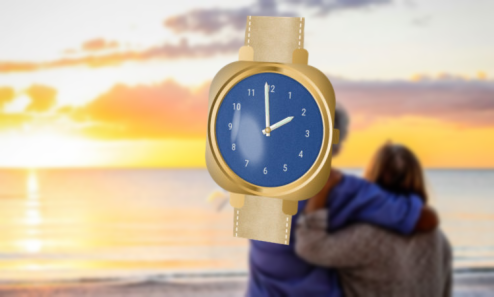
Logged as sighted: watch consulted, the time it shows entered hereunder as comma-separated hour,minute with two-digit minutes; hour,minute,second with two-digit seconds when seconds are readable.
1,59
